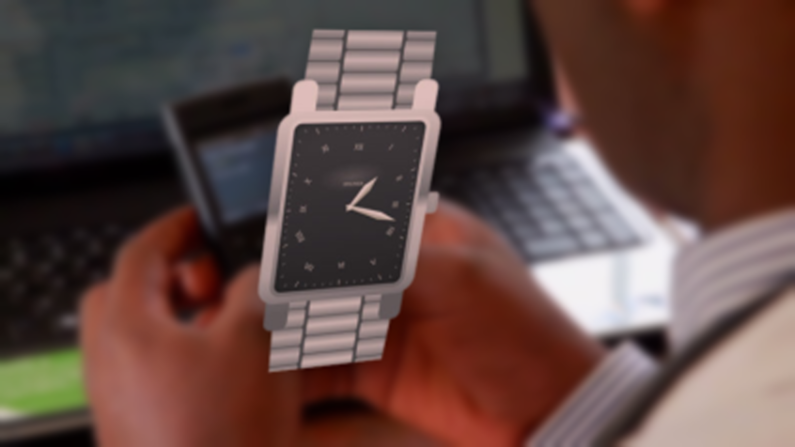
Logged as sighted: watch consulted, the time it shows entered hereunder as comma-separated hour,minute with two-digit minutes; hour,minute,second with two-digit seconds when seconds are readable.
1,18
